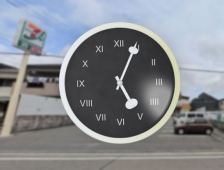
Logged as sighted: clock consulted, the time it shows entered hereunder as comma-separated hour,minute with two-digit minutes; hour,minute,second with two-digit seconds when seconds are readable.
5,04
